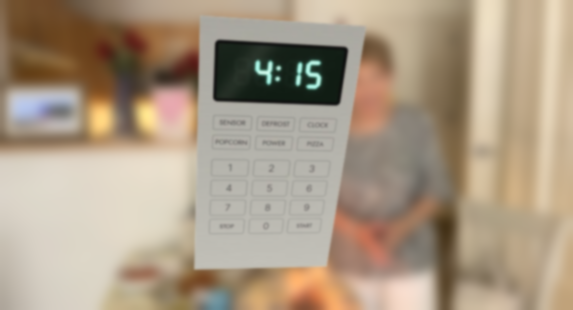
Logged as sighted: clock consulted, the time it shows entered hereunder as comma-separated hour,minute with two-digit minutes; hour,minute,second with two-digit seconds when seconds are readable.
4,15
